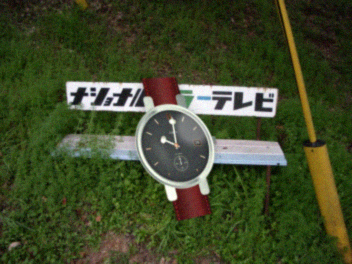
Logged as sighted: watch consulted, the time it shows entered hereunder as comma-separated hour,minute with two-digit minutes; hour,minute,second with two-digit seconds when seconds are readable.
10,01
